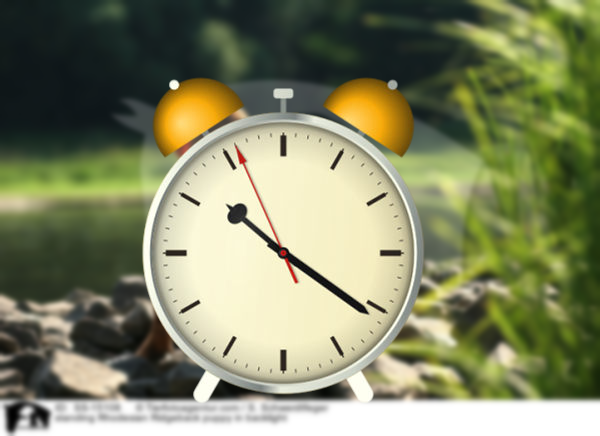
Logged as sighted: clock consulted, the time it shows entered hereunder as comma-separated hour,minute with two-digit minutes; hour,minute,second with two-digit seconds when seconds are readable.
10,20,56
